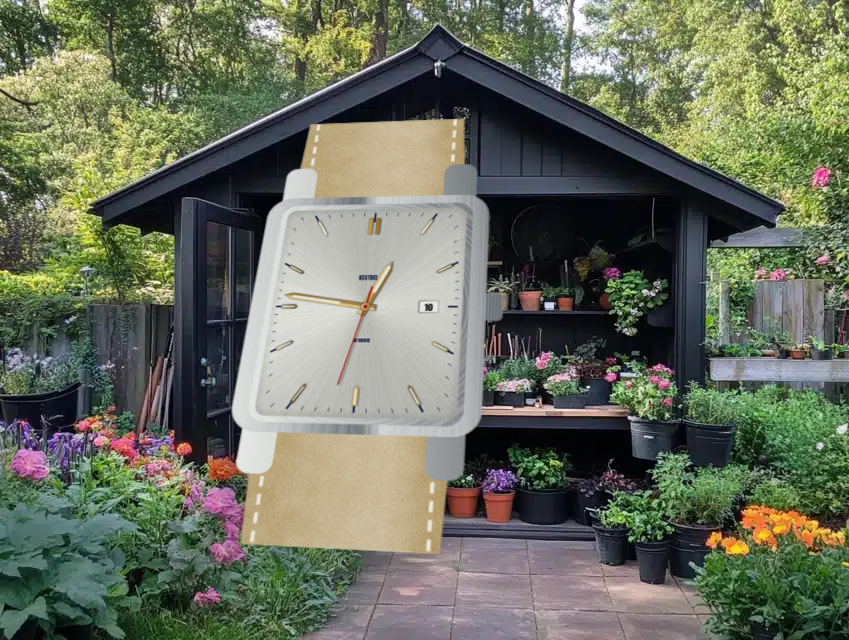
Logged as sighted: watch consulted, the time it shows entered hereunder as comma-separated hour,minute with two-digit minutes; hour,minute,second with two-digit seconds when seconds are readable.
12,46,32
